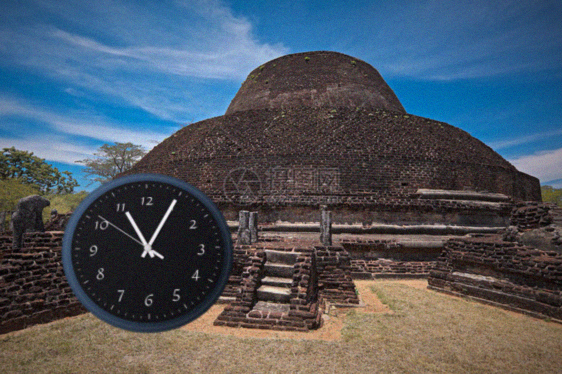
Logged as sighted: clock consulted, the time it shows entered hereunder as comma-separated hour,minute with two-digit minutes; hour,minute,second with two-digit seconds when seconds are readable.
11,04,51
